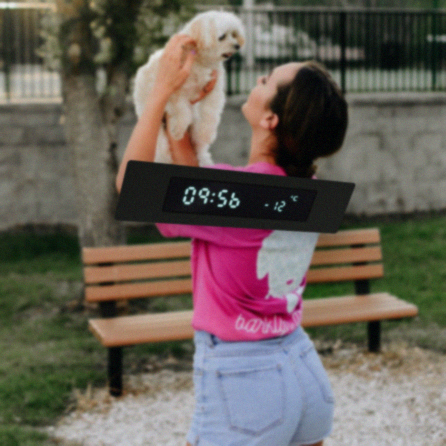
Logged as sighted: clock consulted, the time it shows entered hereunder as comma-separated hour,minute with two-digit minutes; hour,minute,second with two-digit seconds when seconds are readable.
9,56
